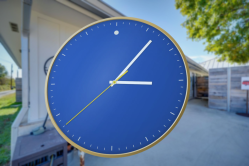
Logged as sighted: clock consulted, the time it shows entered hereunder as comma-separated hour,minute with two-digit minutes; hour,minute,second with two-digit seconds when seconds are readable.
3,06,38
